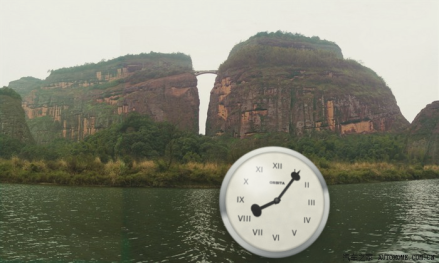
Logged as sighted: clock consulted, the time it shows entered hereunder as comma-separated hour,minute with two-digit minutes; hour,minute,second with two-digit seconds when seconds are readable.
8,06
